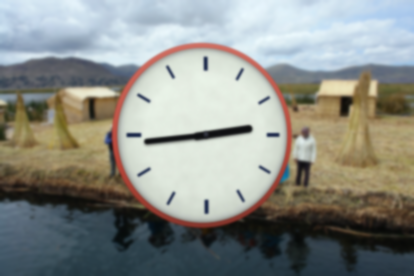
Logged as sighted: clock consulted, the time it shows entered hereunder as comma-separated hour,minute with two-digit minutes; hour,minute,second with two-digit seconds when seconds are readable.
2,44
